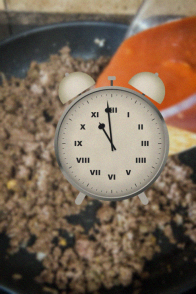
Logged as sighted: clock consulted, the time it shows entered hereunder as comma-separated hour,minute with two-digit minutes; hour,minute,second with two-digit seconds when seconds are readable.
10,59
